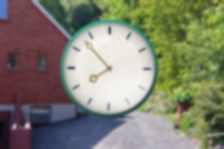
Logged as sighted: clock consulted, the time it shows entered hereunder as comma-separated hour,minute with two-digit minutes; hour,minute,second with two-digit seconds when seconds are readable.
7,53
